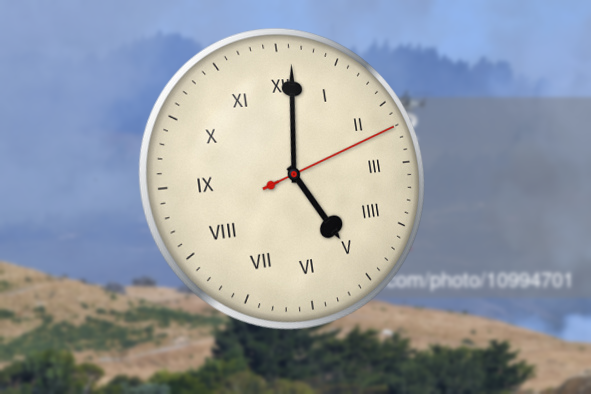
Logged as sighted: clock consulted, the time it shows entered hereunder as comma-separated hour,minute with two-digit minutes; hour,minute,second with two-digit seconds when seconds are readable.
5,01,12
